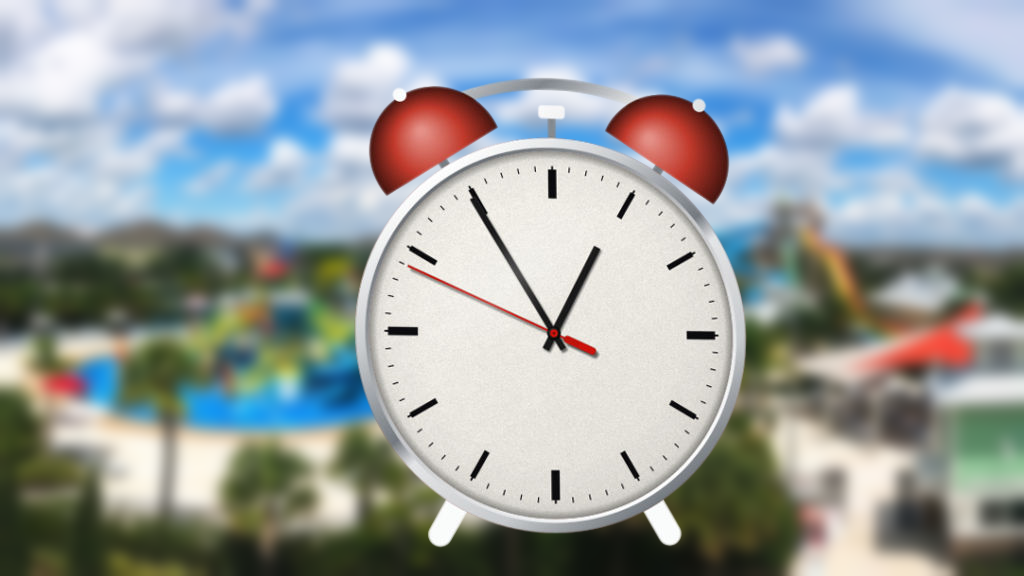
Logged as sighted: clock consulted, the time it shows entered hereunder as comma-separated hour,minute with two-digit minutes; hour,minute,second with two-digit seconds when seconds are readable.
12,54,49
